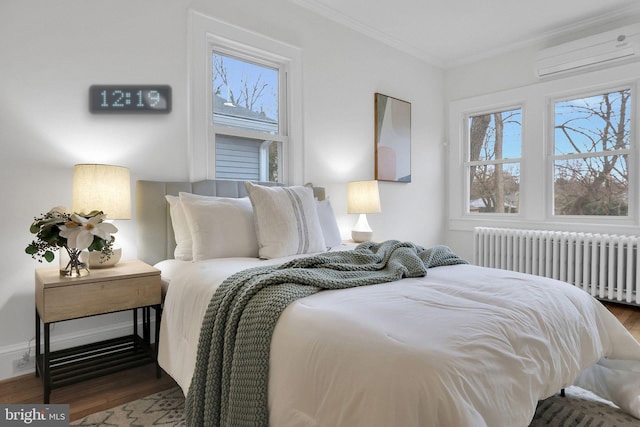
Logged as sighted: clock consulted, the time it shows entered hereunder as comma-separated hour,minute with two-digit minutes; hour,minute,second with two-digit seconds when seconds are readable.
12,19
